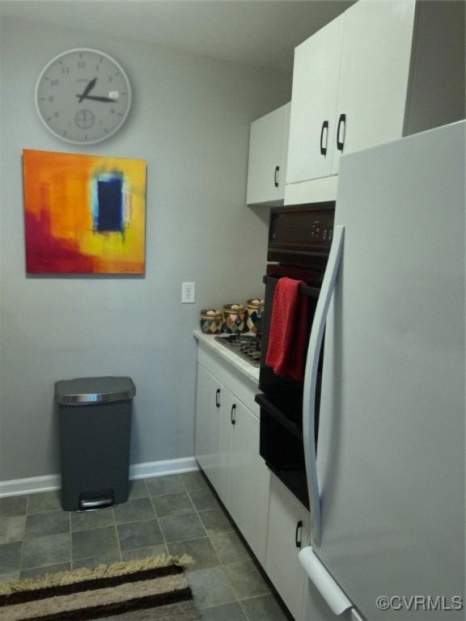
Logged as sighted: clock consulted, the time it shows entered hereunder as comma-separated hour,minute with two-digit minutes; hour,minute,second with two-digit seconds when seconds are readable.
1,17
